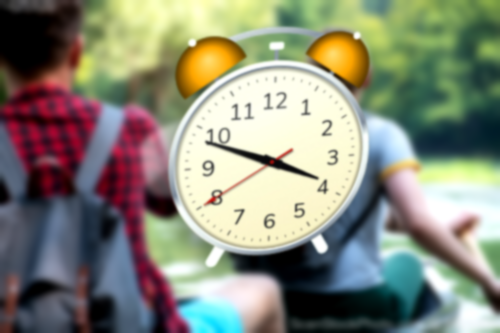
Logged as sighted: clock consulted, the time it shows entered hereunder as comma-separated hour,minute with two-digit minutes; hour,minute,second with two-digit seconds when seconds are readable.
3,48,40
